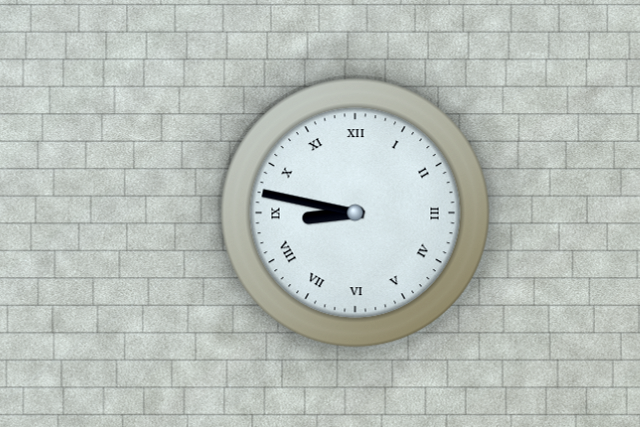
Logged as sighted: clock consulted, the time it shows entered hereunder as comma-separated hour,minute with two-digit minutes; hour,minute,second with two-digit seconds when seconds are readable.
8,47
